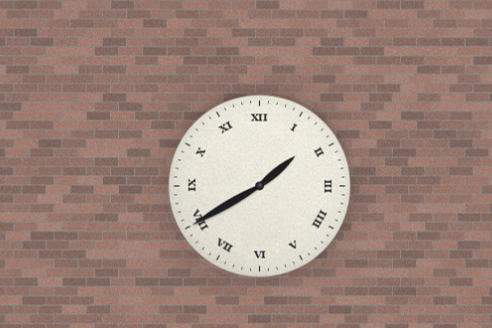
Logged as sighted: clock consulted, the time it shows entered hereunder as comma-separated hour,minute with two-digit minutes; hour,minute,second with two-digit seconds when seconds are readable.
1,40
